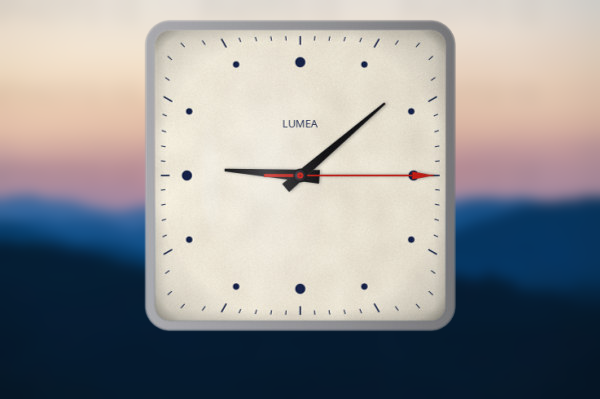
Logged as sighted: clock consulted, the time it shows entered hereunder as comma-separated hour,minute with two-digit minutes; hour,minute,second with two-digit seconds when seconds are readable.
9,08,15
